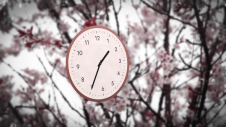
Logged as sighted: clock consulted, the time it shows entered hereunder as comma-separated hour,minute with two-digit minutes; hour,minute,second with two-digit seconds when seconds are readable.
1,35
